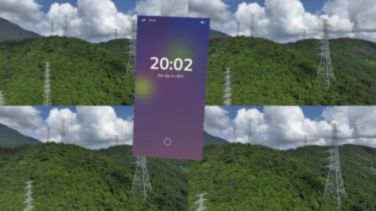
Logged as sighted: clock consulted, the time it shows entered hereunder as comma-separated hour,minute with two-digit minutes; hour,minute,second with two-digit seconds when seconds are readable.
20,02
